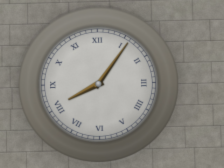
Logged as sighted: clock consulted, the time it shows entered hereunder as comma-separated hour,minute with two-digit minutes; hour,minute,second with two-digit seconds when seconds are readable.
8,06
